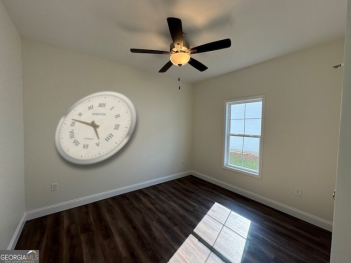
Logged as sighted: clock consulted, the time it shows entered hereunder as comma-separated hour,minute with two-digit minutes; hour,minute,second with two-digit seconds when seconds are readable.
4,47
